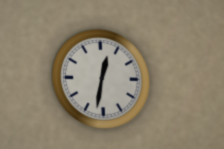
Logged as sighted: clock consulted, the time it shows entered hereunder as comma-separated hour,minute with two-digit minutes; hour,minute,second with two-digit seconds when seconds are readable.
12,32
